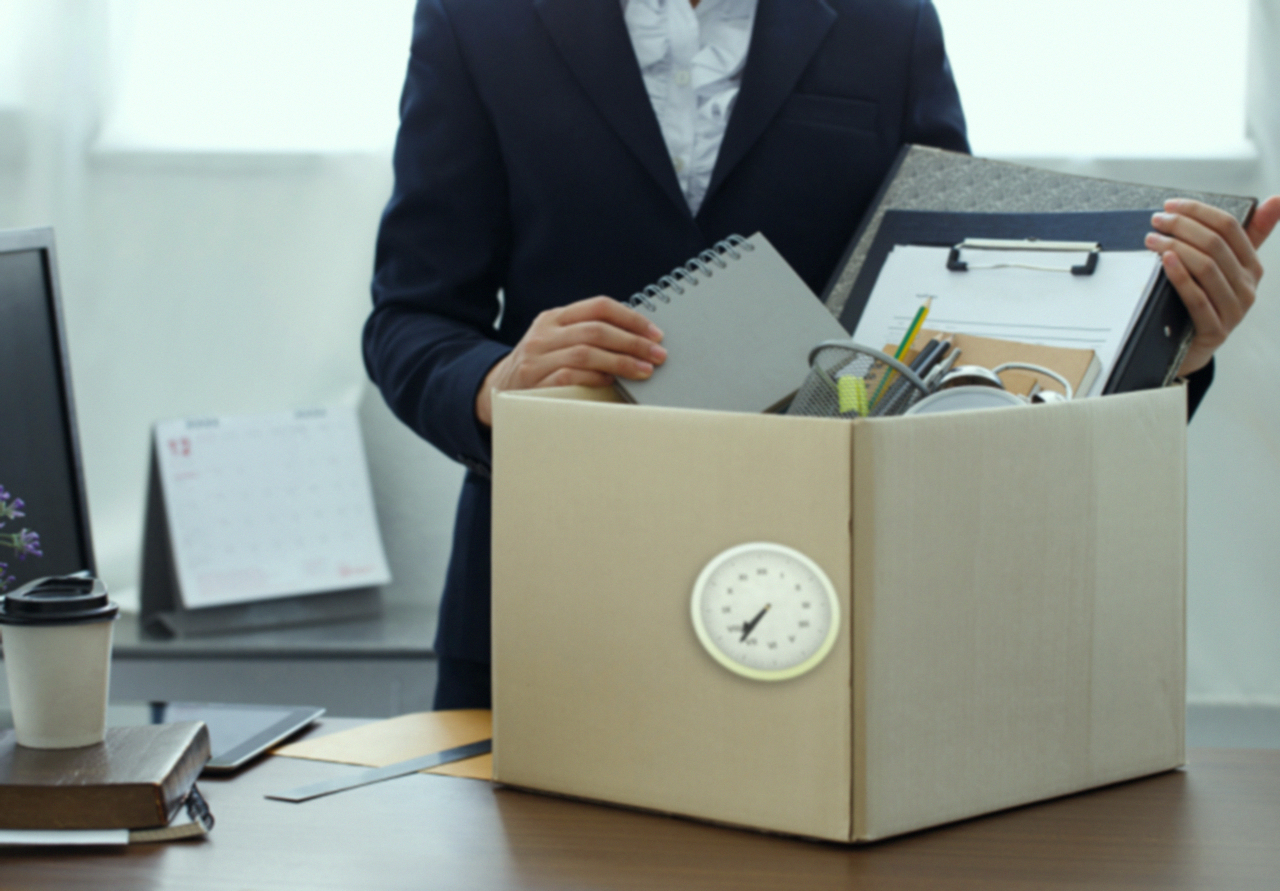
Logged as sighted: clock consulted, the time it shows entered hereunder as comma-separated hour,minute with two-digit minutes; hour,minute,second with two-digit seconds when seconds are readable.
7,37
